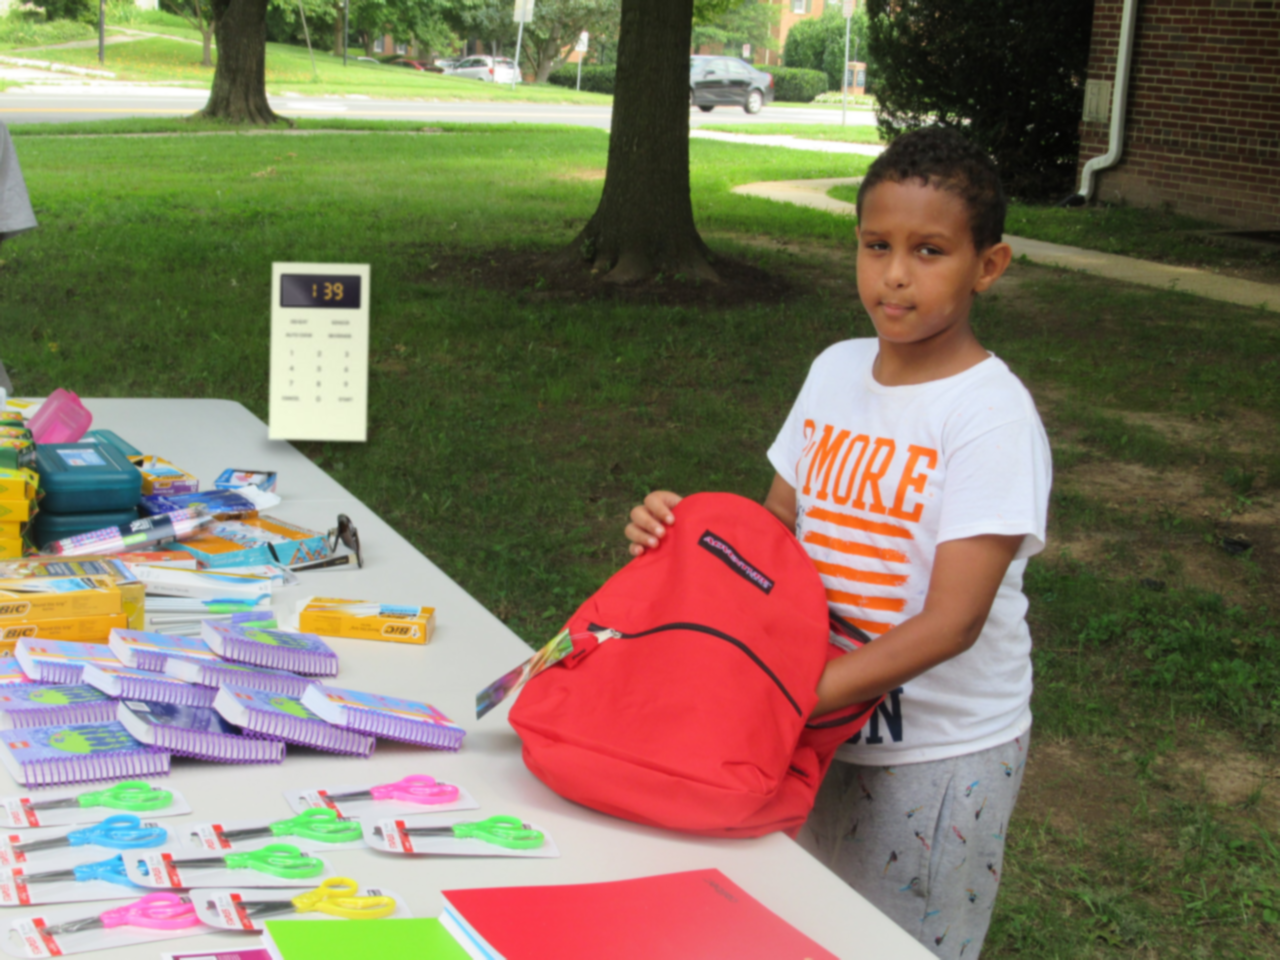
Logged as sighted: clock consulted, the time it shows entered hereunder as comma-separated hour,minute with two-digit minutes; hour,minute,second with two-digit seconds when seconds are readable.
1,39
